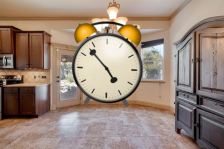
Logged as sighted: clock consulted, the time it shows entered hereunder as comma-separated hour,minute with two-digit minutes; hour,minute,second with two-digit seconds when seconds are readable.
4,53
